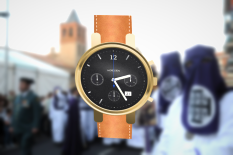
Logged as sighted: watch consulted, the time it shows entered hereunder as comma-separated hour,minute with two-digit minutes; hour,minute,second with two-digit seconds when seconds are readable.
2,25
